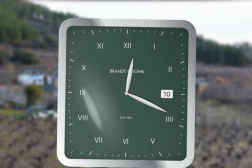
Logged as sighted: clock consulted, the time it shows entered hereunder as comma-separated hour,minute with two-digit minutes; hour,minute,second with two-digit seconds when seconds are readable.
12,19
